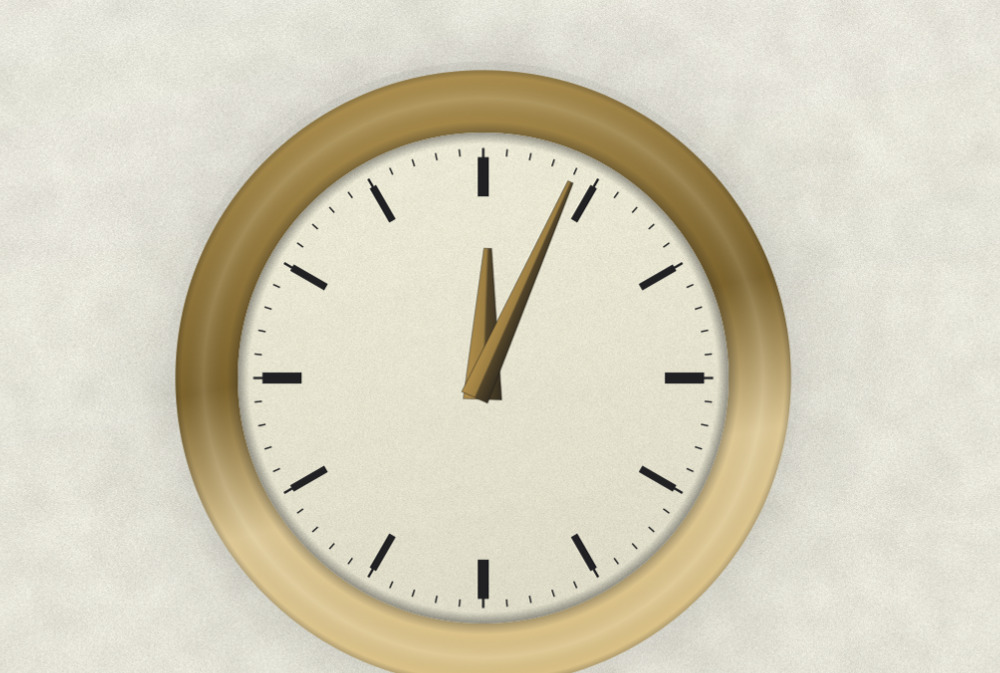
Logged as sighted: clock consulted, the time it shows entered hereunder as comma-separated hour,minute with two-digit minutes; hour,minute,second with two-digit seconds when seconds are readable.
12,04
